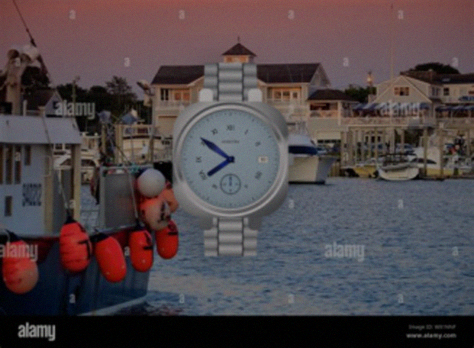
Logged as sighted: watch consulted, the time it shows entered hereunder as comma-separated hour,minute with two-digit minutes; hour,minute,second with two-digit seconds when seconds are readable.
7,51
